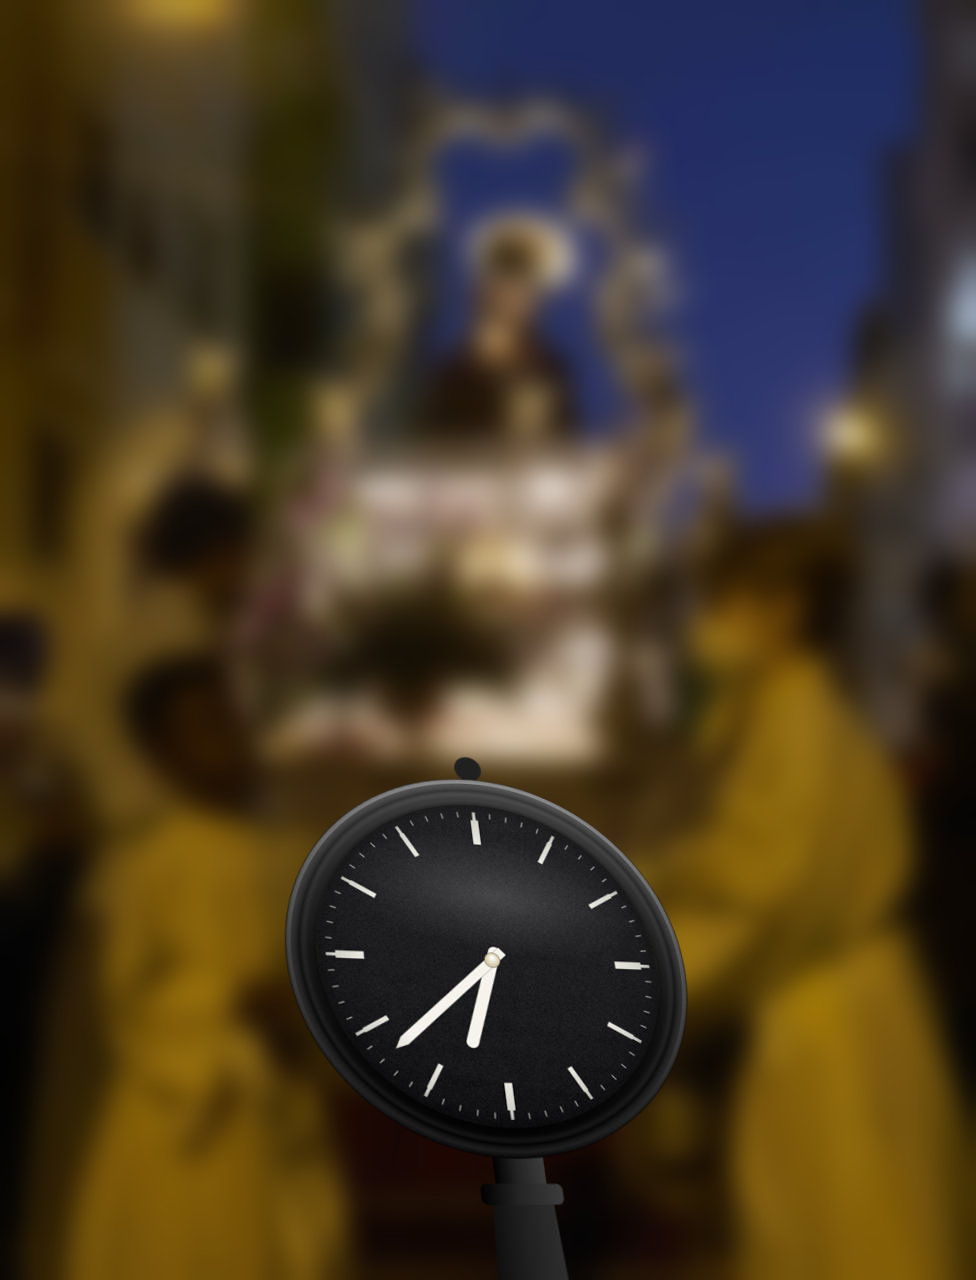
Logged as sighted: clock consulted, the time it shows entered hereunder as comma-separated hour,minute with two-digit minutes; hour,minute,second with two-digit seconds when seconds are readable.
6,38
